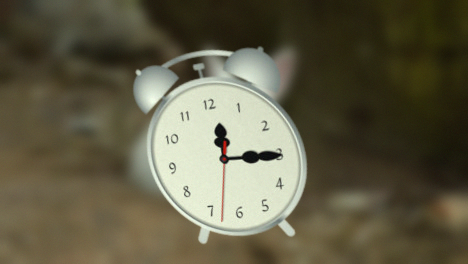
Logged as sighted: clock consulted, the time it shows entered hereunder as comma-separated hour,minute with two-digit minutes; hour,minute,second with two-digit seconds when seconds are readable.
12,15,33
